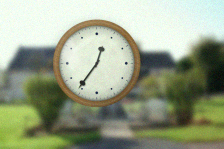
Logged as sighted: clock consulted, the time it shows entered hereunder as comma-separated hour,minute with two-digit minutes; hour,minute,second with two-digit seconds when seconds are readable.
12,36
